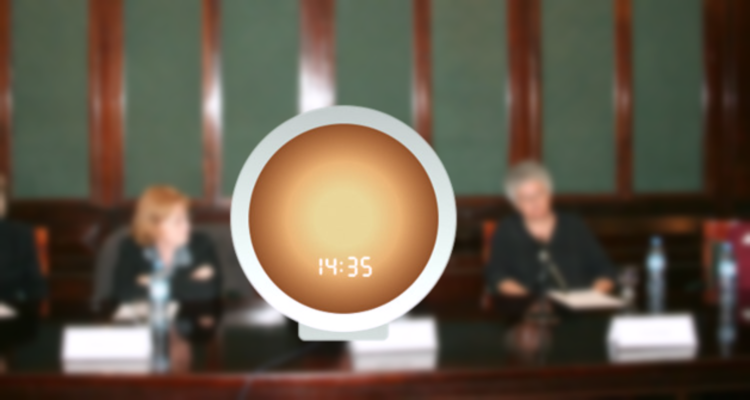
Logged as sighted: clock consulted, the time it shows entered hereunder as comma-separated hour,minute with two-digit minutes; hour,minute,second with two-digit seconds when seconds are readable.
14,35
